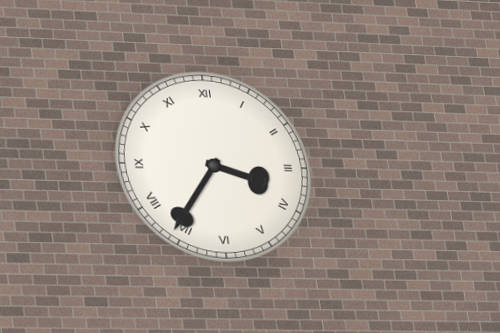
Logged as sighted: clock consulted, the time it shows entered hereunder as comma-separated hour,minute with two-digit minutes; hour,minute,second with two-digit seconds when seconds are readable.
3,36
